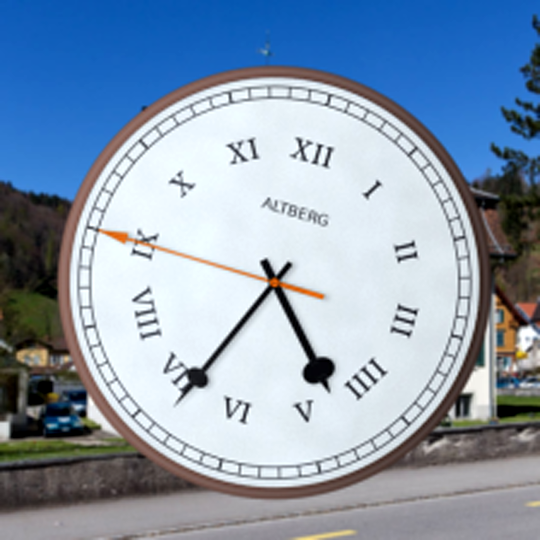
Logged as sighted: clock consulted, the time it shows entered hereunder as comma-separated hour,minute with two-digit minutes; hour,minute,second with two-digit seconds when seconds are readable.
4,33,45
